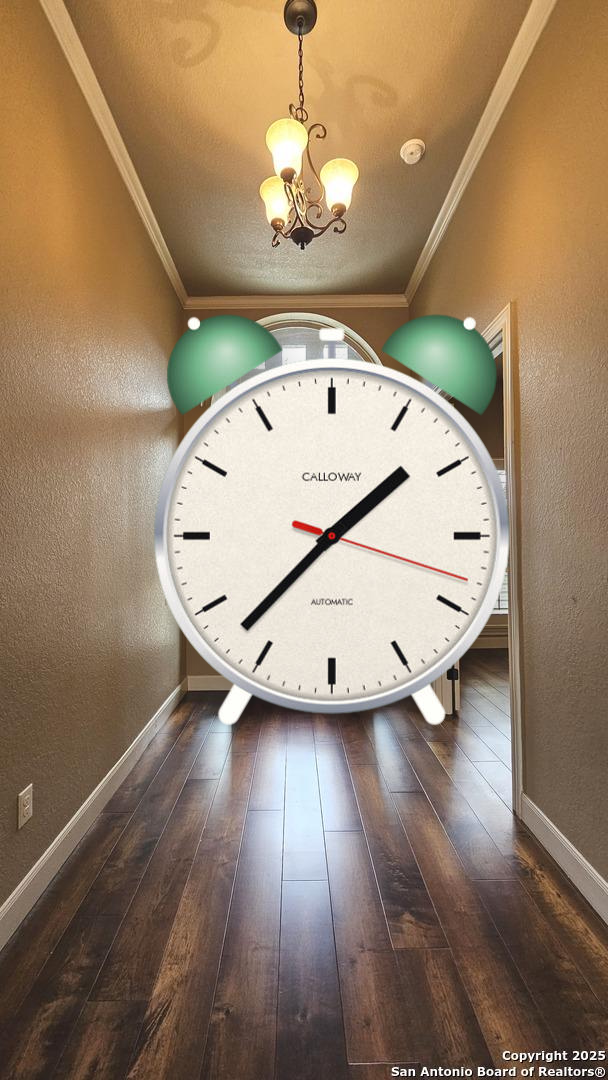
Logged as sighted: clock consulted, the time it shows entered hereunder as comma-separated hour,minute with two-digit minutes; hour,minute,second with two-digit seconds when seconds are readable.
1,37,18
